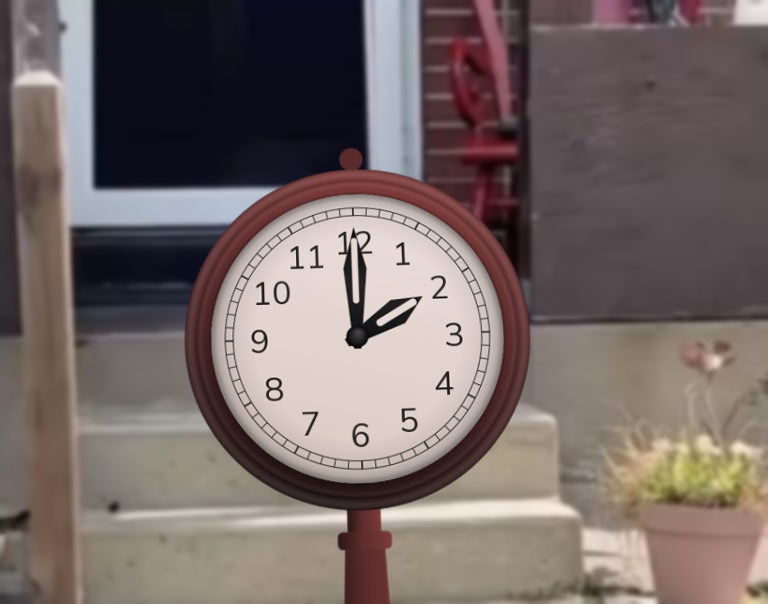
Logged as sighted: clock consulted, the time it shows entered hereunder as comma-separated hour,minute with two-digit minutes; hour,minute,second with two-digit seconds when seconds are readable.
2,00
